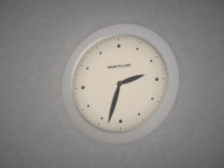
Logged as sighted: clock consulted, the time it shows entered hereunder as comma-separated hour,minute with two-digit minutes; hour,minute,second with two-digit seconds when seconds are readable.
2,33
